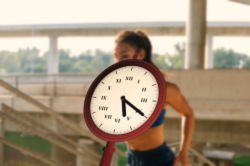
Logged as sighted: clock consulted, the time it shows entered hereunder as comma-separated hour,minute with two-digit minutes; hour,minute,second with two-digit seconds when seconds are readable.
5,20
